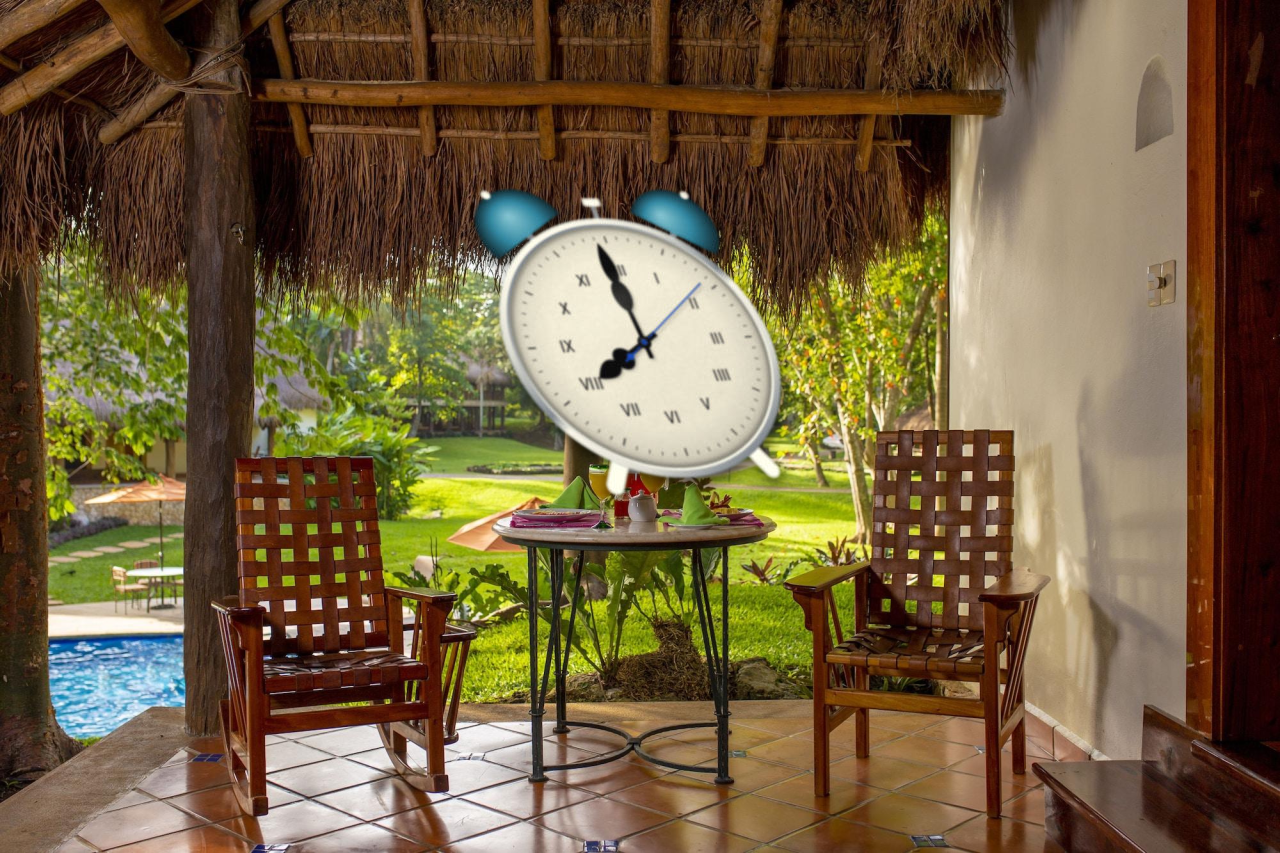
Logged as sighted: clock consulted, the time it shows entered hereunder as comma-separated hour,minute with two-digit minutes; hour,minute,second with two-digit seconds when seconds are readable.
7,59,09
